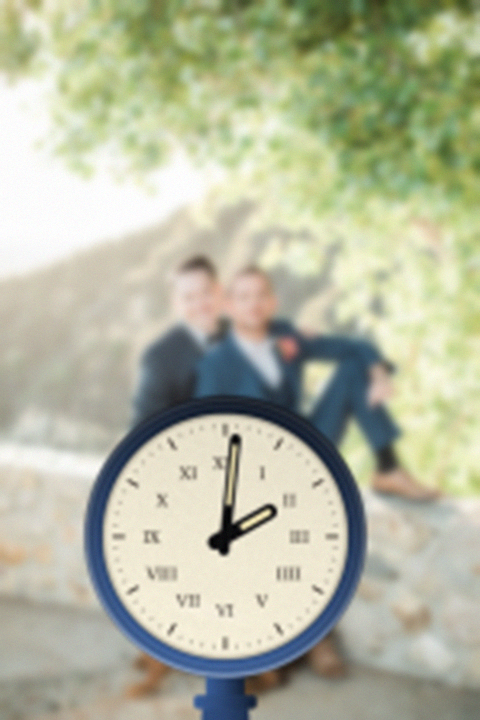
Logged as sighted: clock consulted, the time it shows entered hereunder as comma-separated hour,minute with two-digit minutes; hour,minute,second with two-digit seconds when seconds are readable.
2,01
